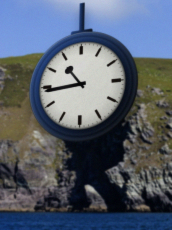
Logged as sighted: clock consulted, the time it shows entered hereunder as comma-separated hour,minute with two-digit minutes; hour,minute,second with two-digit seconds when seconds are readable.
10,44
